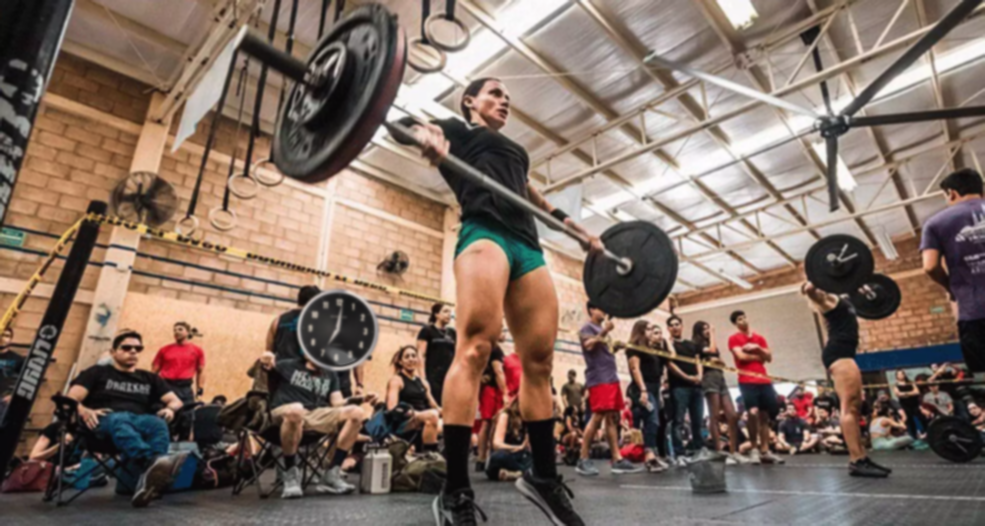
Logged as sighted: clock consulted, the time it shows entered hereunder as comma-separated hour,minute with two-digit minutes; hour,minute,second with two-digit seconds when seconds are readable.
7,01
